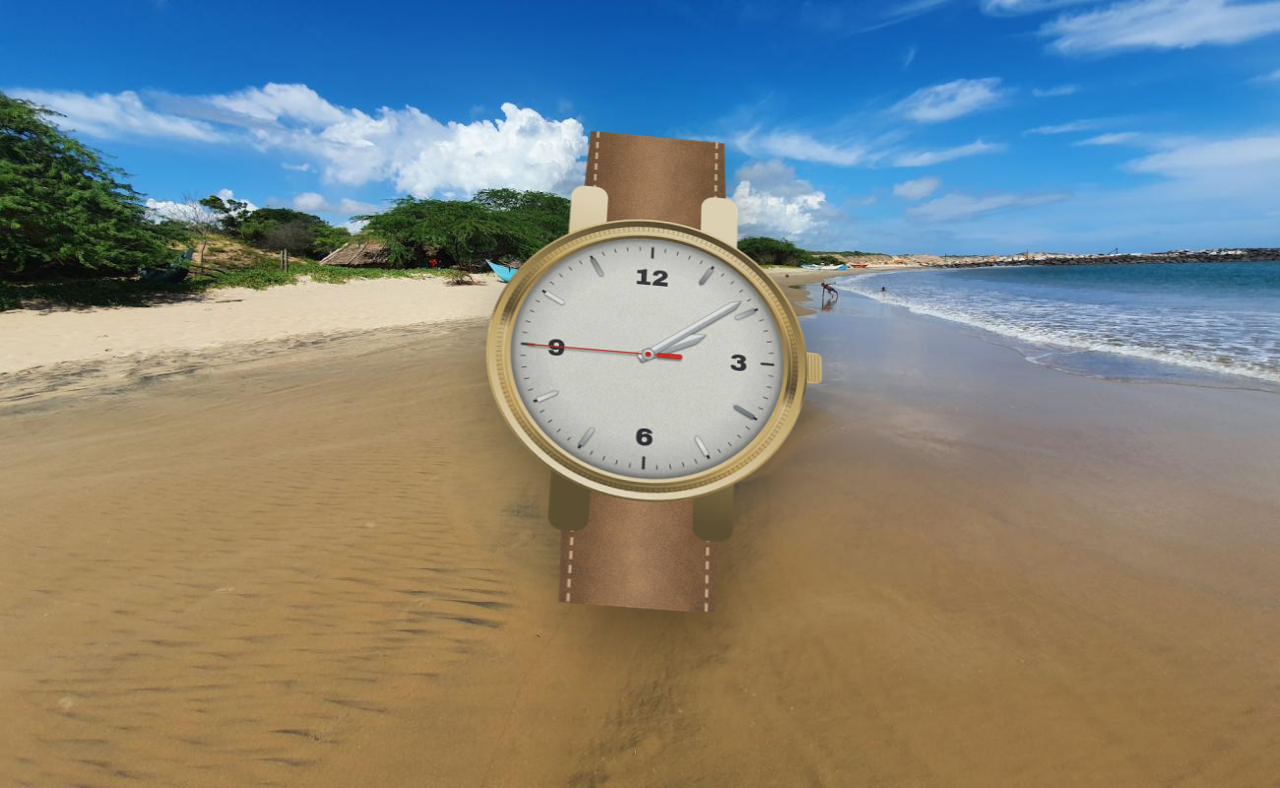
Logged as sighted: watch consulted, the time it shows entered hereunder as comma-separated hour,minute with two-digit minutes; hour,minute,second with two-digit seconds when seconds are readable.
2,08,45
